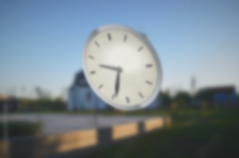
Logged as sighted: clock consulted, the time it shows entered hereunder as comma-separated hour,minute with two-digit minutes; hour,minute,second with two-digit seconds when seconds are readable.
9,34
